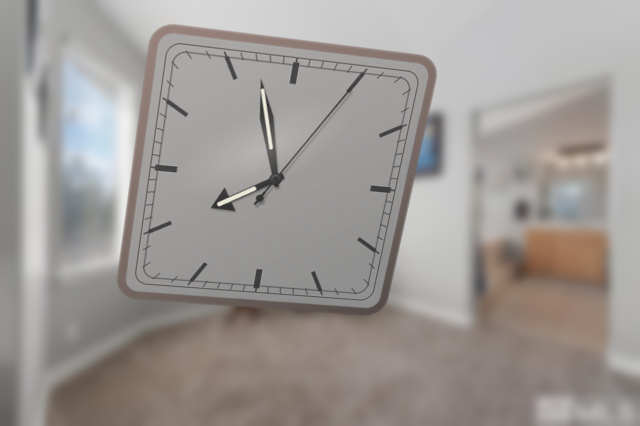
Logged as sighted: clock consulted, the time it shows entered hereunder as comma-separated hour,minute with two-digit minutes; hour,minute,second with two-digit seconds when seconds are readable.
7,57,05
